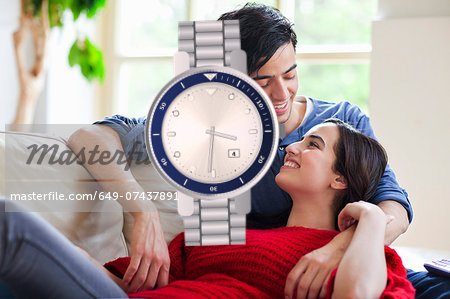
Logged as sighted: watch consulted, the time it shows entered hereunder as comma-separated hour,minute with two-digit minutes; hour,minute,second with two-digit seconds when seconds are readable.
3,31
